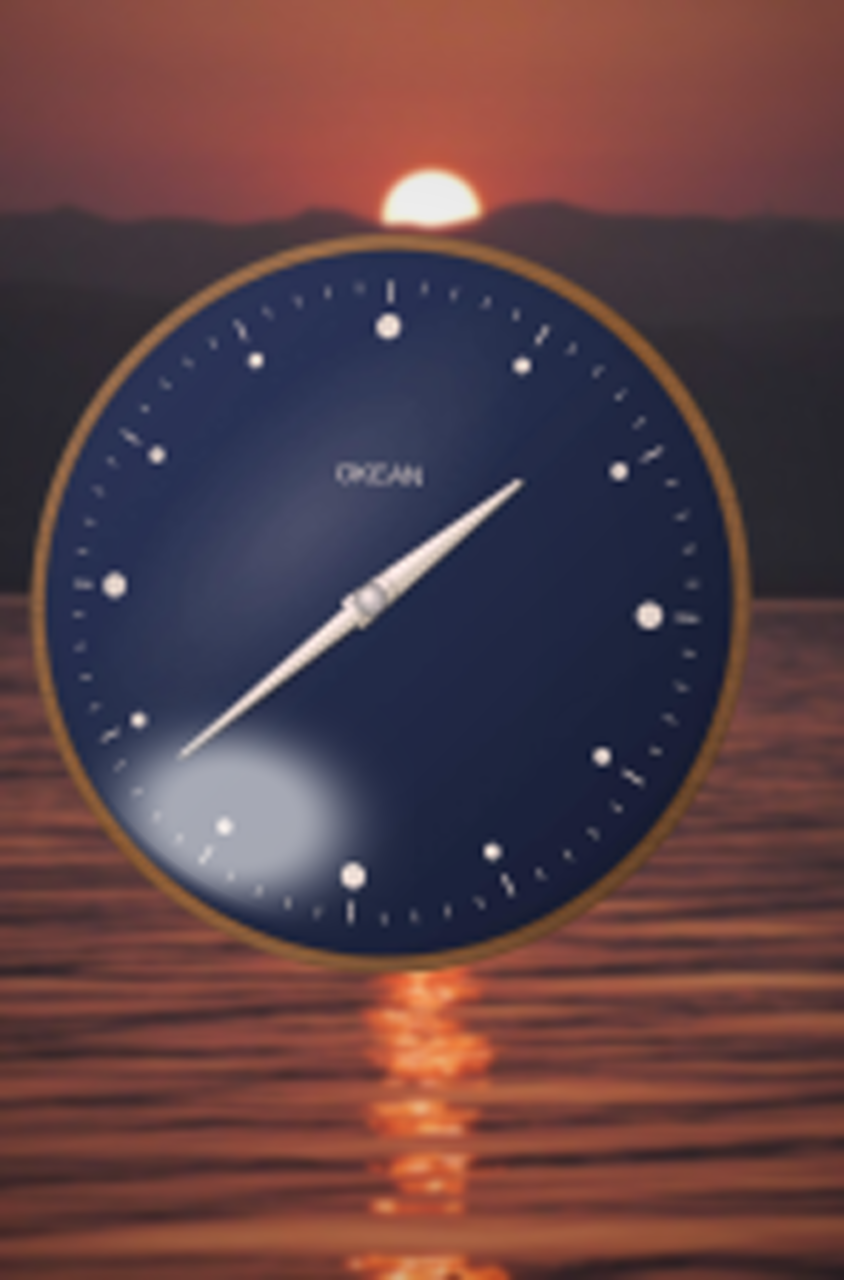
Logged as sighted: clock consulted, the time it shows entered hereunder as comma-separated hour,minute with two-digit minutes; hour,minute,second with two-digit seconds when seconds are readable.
1,38
